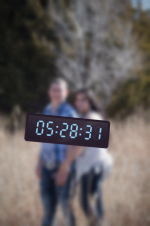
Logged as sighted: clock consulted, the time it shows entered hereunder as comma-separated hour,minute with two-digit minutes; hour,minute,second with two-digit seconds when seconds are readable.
5,28,31
